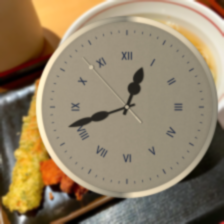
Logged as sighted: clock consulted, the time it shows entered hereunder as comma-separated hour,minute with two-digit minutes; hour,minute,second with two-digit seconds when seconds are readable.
12,41,53
